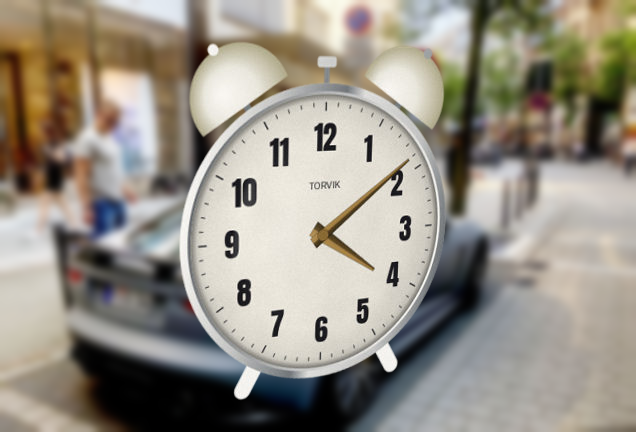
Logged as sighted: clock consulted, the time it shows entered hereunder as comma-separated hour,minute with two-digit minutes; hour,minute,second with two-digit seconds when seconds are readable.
4,09
